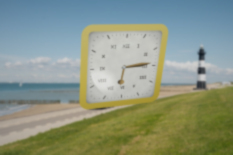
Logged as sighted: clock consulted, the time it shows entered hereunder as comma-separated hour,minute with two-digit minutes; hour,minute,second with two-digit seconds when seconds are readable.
6,14
